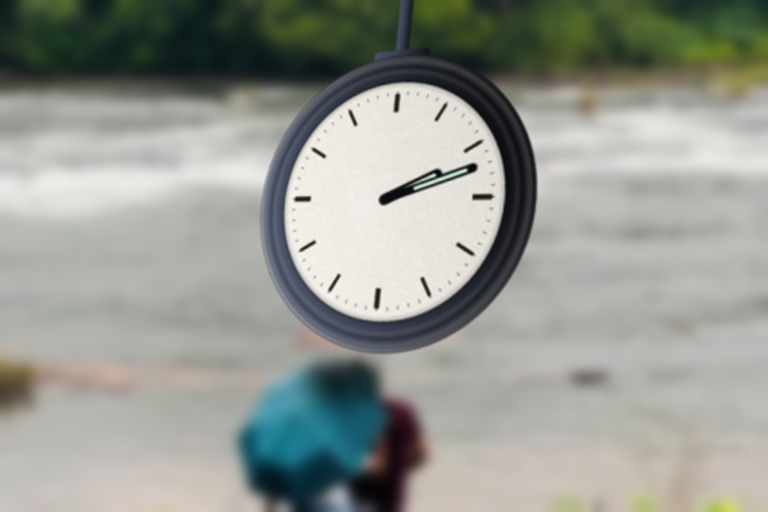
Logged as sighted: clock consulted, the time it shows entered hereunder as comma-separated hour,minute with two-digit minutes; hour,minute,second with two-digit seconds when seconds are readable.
2,12
